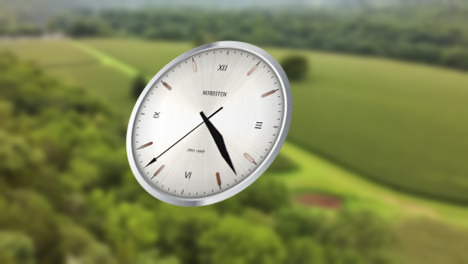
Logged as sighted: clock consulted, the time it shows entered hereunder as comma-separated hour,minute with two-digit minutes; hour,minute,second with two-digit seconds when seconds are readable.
4,22,37
